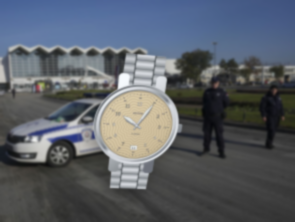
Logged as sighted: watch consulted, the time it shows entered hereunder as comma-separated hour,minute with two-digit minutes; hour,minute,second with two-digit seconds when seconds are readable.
10,05
